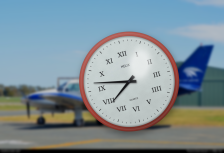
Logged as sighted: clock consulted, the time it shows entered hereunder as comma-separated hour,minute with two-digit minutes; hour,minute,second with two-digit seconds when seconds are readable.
7,47
